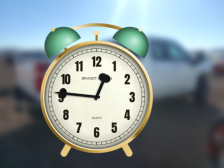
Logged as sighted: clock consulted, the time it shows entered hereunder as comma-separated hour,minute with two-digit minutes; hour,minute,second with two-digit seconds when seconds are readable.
12,46
